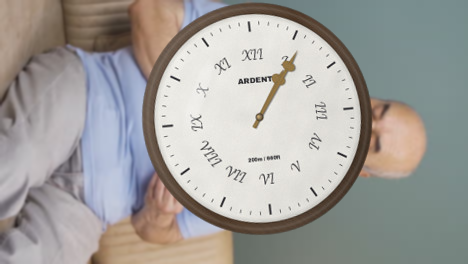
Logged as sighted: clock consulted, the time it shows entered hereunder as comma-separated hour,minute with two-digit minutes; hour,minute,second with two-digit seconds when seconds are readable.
1,06
